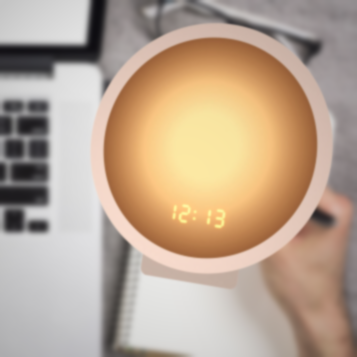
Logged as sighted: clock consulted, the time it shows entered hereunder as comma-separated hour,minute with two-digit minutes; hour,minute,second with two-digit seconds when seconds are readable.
12,13
